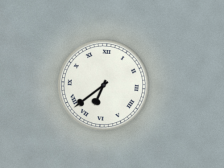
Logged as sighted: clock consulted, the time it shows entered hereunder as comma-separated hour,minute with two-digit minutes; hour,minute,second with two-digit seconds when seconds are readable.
6,38
